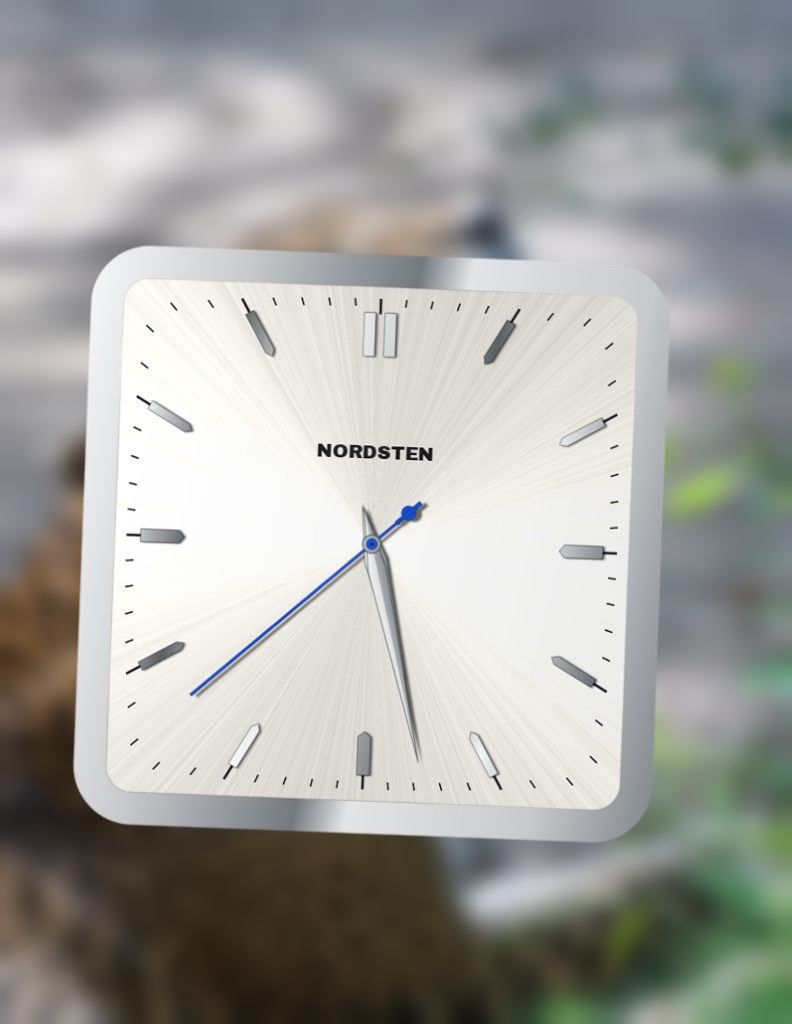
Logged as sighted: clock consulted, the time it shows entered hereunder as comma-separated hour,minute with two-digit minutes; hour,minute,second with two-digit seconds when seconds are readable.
5,27,38
